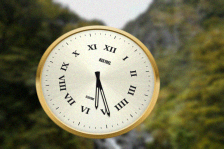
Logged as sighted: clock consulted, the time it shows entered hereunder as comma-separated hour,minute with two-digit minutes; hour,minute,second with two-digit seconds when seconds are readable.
5,24
